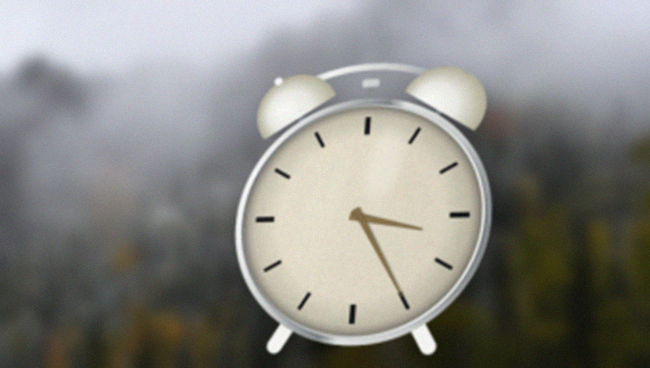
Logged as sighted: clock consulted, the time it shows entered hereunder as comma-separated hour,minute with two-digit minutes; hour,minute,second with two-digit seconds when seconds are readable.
3,25
